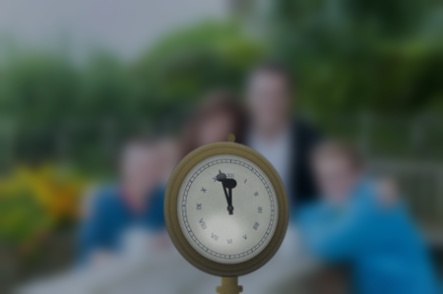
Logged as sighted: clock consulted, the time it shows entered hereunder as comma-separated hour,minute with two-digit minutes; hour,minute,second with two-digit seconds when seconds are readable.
11,57
